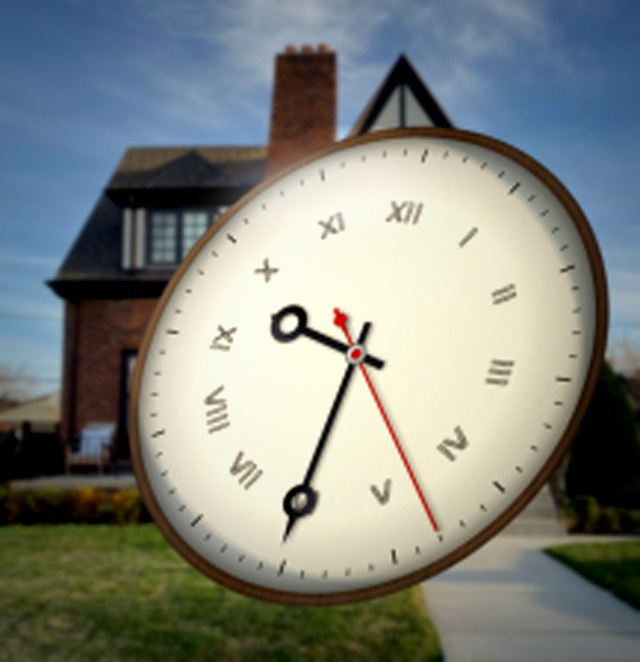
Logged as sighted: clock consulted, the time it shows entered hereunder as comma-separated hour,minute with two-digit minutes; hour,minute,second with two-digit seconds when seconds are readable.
9,30,23
